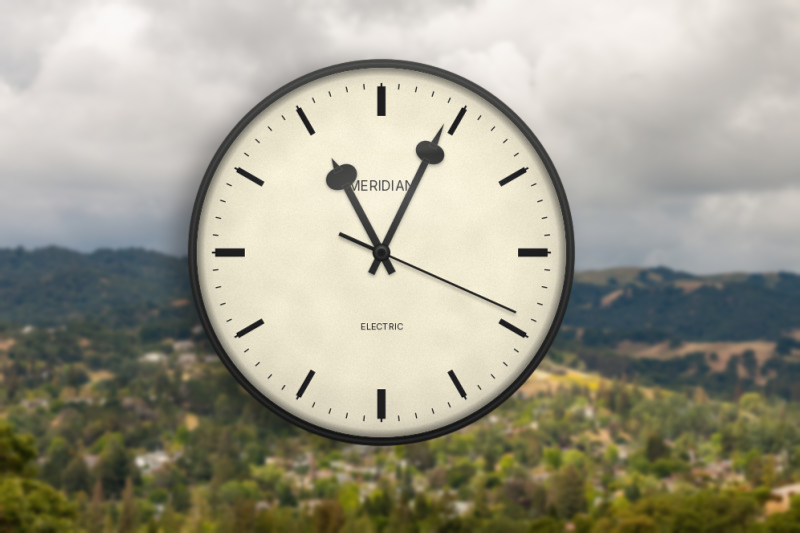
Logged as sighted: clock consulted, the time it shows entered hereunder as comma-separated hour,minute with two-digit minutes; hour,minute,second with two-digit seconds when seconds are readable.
11,04,19
